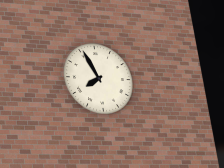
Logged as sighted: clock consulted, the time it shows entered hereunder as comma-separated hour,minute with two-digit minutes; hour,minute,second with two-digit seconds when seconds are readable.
7,56
